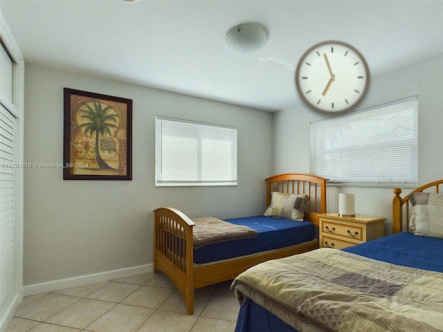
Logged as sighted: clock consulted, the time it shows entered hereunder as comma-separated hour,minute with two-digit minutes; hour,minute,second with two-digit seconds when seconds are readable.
6,57
